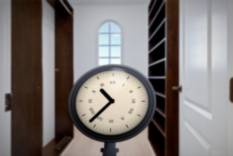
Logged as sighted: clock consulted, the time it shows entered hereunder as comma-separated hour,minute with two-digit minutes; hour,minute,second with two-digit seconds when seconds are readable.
10,37
